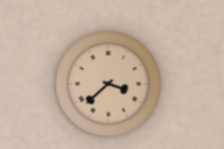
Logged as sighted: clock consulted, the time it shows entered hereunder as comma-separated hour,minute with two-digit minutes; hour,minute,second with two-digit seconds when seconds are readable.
3,38
